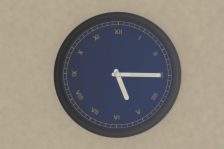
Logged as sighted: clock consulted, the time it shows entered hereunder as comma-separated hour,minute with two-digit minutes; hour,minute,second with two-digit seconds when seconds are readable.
5,15
